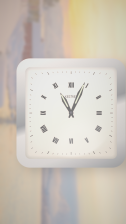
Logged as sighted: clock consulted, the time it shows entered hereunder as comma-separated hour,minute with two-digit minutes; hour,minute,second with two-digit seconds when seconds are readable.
11,04
